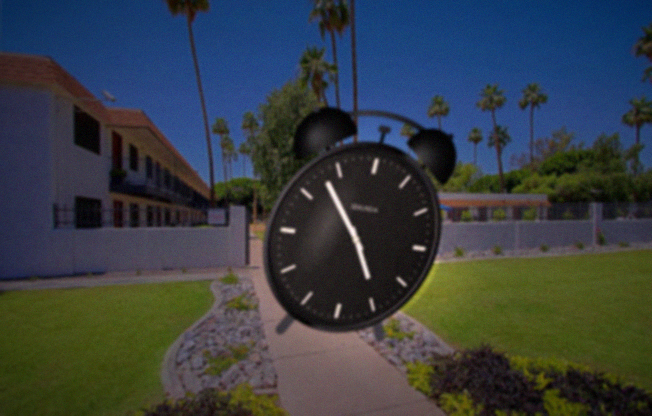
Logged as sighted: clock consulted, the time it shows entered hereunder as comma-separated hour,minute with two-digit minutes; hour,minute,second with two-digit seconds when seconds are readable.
4,53
